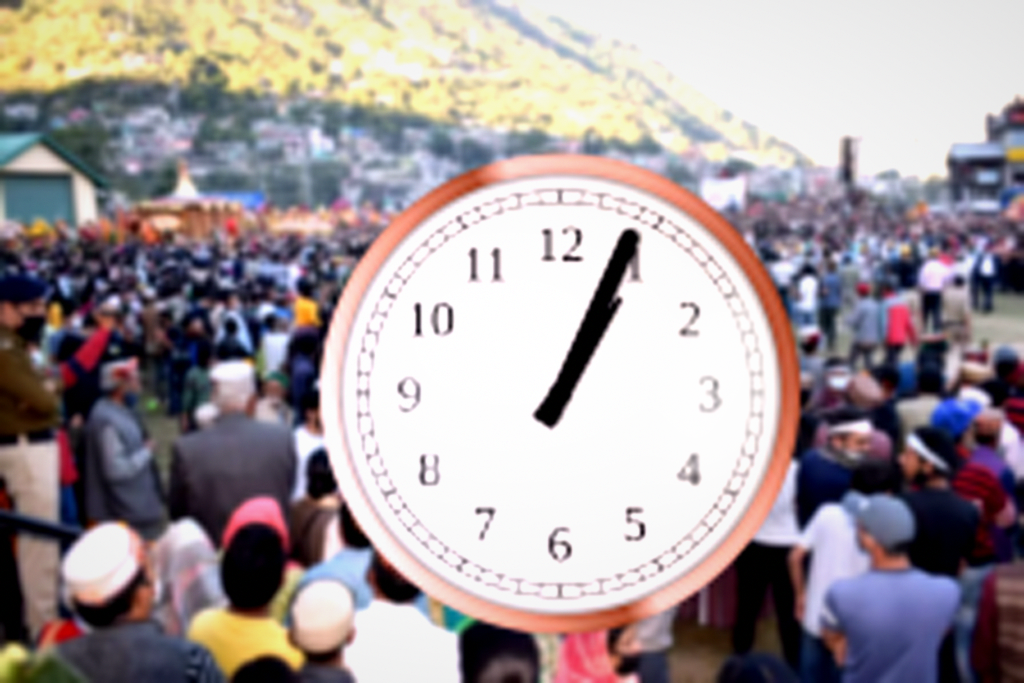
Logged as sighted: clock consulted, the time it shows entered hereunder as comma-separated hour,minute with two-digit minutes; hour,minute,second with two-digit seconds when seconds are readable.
1,04
